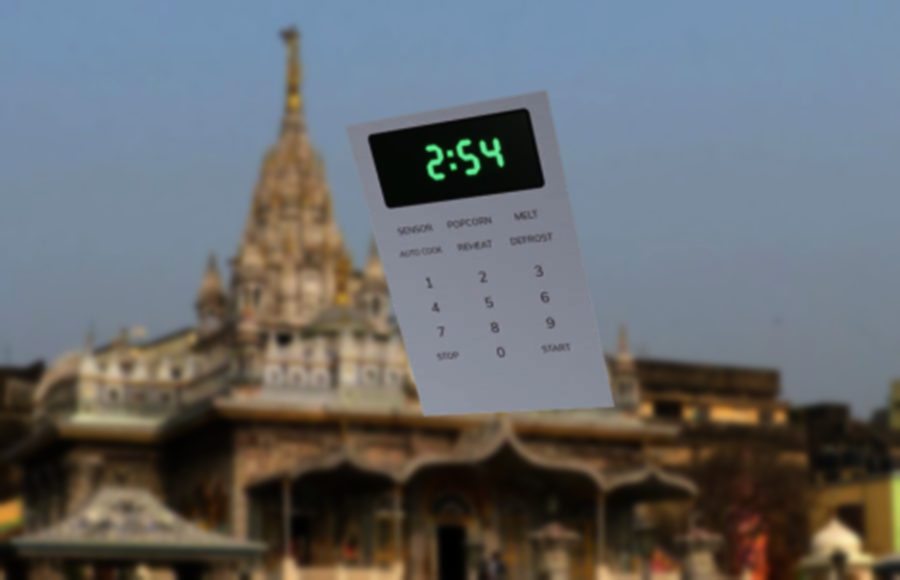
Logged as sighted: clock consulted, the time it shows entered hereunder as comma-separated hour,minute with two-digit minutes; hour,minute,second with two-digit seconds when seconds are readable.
2,54
